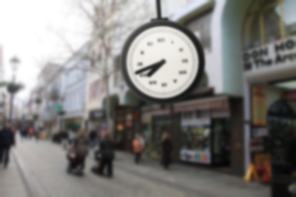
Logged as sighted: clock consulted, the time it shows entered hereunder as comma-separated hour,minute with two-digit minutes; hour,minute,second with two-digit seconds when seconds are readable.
7,42
